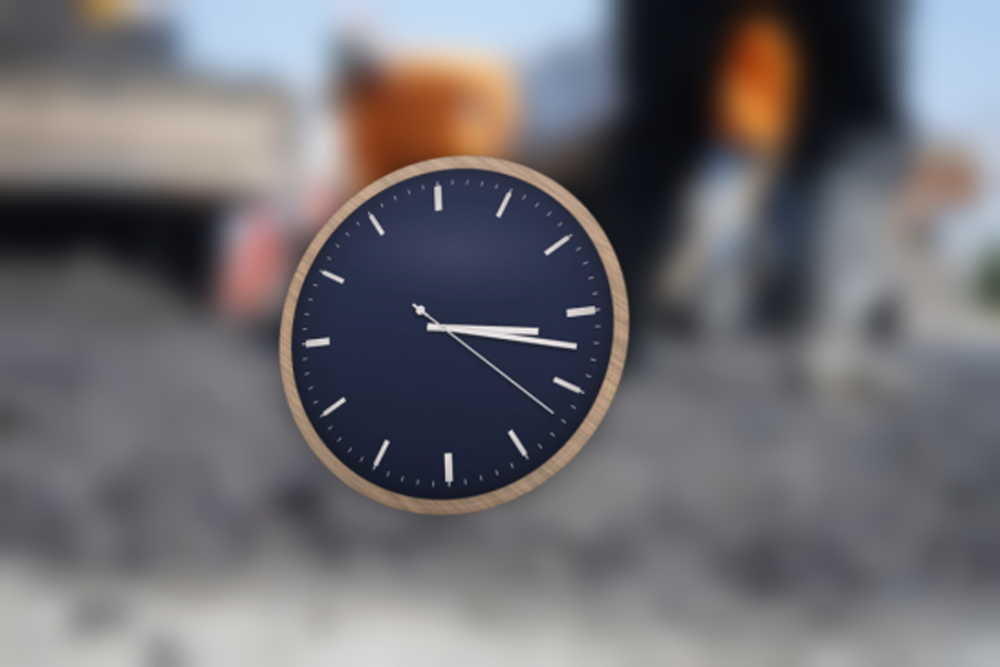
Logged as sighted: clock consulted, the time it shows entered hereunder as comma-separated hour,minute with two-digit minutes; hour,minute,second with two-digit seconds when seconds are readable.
3,17,22
